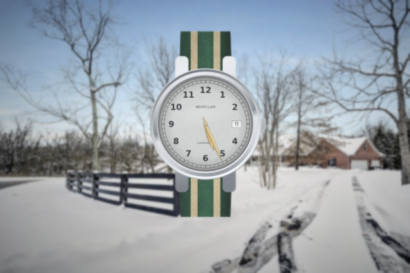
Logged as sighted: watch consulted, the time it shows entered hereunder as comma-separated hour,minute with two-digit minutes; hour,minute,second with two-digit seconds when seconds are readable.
5,26
